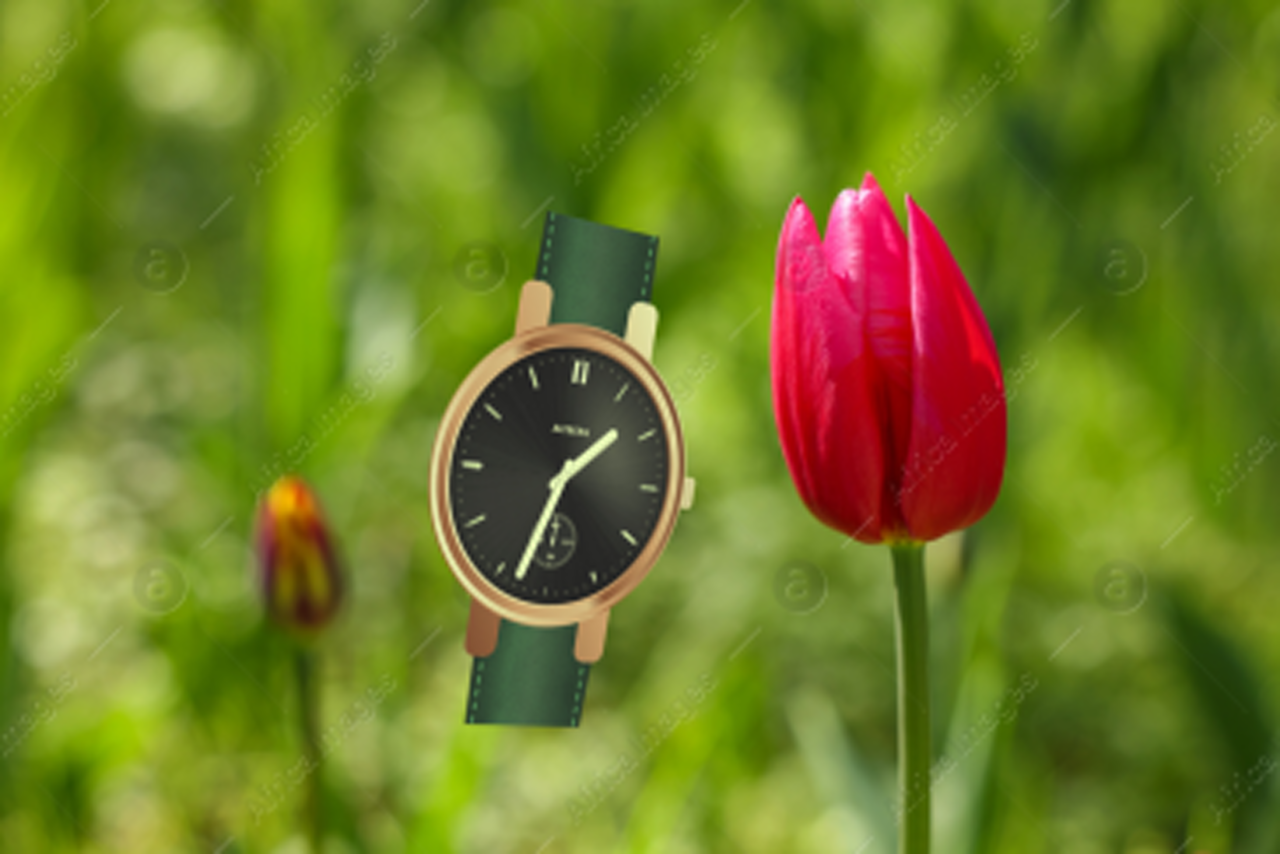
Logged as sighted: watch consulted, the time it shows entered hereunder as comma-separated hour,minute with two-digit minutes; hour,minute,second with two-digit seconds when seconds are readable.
1,33
